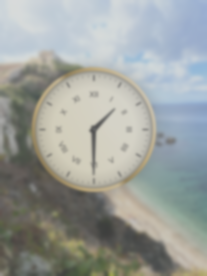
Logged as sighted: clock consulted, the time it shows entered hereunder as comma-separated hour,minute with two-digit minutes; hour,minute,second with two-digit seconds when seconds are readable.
1,30
